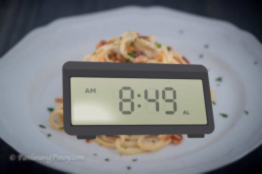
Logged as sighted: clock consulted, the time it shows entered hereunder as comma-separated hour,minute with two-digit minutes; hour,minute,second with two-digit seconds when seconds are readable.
8,49
